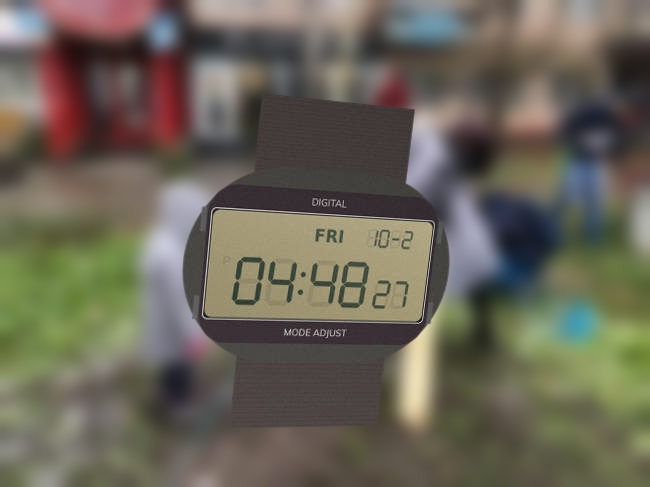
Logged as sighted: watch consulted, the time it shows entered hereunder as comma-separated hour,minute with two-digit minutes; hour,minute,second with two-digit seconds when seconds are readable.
4,48,27
